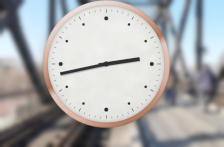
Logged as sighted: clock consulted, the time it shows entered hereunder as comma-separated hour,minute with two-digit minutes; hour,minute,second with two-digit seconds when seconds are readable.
2,43
